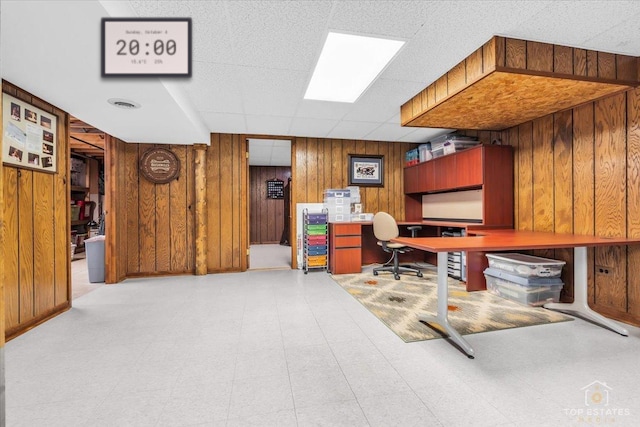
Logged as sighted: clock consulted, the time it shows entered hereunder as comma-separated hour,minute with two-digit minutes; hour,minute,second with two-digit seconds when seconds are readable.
20,00
